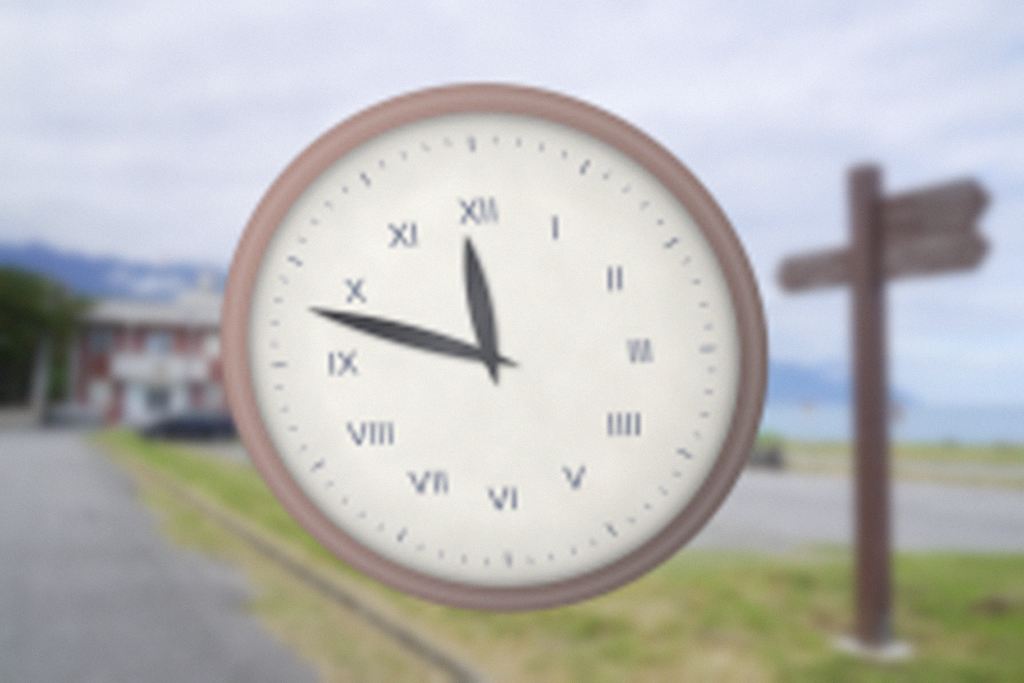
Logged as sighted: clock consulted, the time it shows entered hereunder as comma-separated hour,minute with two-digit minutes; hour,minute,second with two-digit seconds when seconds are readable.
11,48
